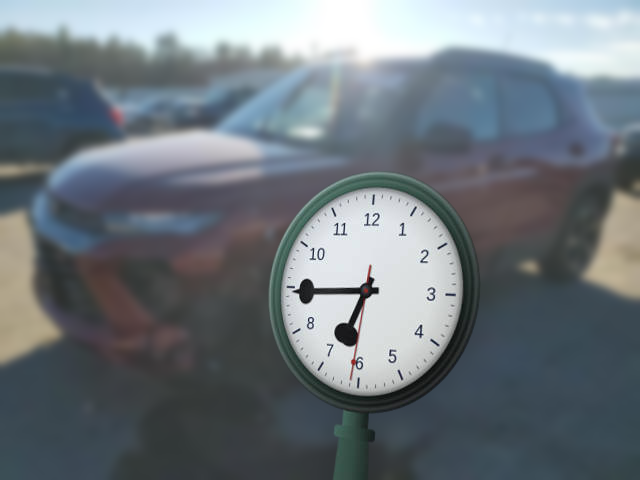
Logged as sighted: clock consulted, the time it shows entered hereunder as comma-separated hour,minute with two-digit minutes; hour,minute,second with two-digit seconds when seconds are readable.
6,44,31
